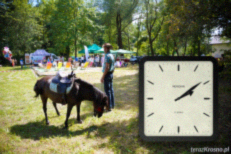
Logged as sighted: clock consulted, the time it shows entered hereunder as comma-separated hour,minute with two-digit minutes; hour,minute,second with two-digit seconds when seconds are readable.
2,09
